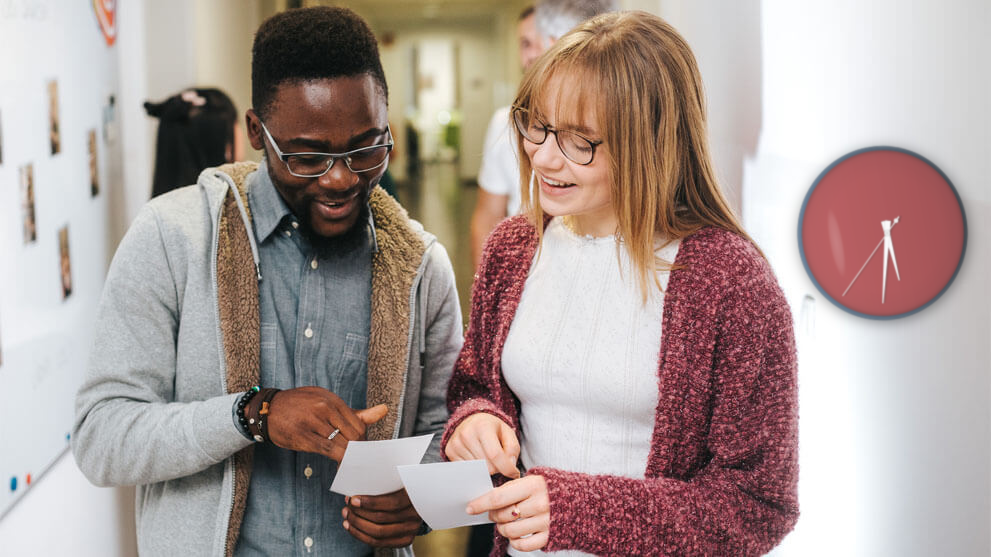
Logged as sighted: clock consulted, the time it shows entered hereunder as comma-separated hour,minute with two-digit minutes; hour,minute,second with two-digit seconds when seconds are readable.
5,30,36
